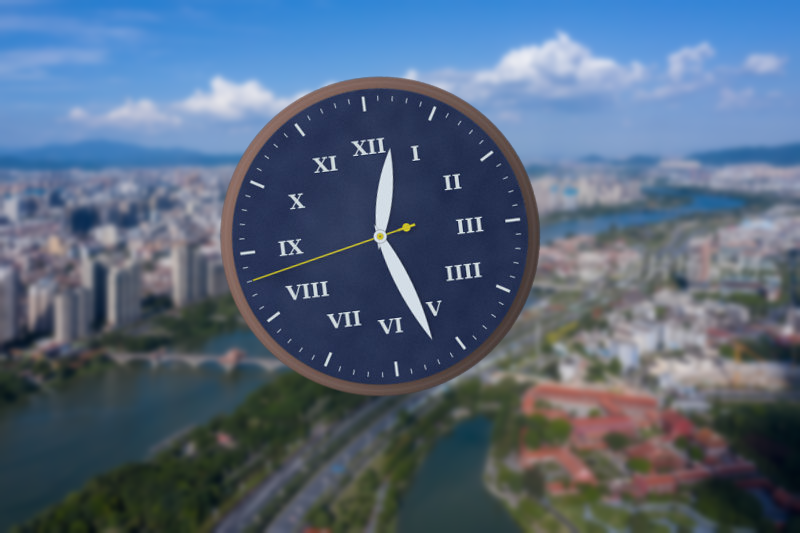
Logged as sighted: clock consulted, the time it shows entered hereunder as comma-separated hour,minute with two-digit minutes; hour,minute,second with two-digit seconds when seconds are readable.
12,26,43
